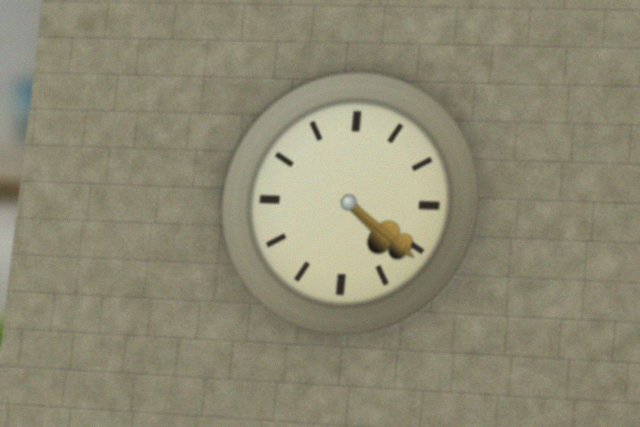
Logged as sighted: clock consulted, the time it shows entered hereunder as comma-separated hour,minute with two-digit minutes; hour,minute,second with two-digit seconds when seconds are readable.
4,21
